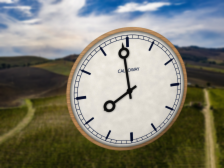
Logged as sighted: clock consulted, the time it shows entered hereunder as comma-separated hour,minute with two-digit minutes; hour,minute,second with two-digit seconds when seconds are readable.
7,59
